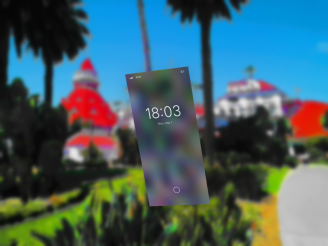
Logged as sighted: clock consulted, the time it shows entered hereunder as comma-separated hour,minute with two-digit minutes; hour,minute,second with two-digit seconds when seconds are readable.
18,03
